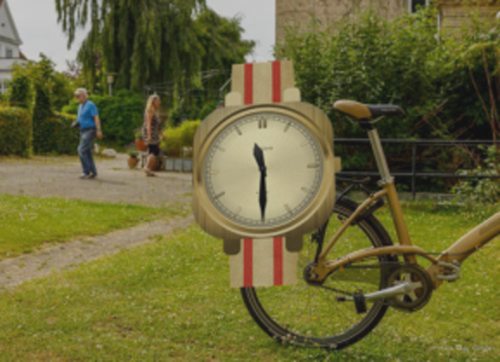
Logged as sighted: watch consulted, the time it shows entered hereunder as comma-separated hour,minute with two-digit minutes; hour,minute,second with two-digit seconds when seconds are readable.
11,30
